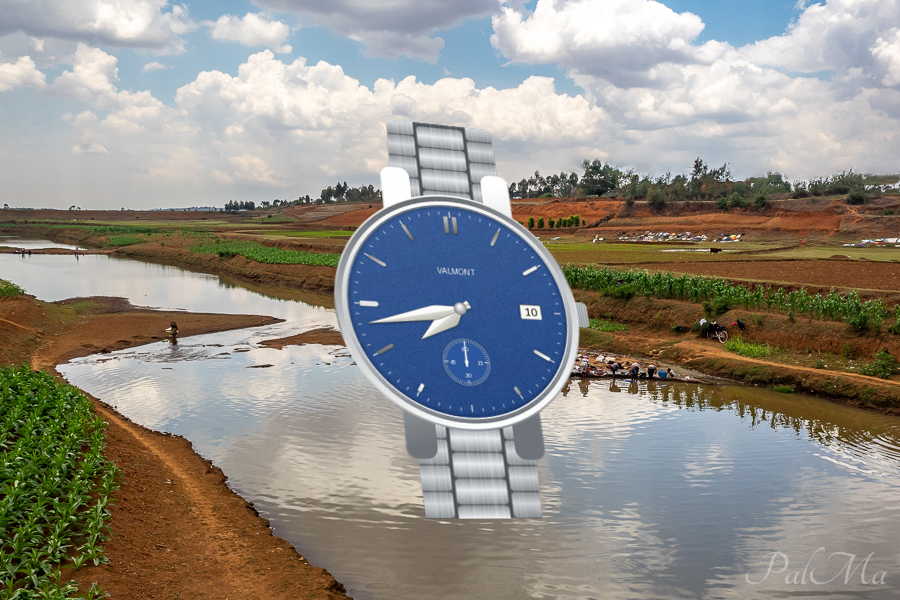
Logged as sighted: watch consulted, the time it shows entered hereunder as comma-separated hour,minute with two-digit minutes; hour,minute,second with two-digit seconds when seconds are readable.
7,43
